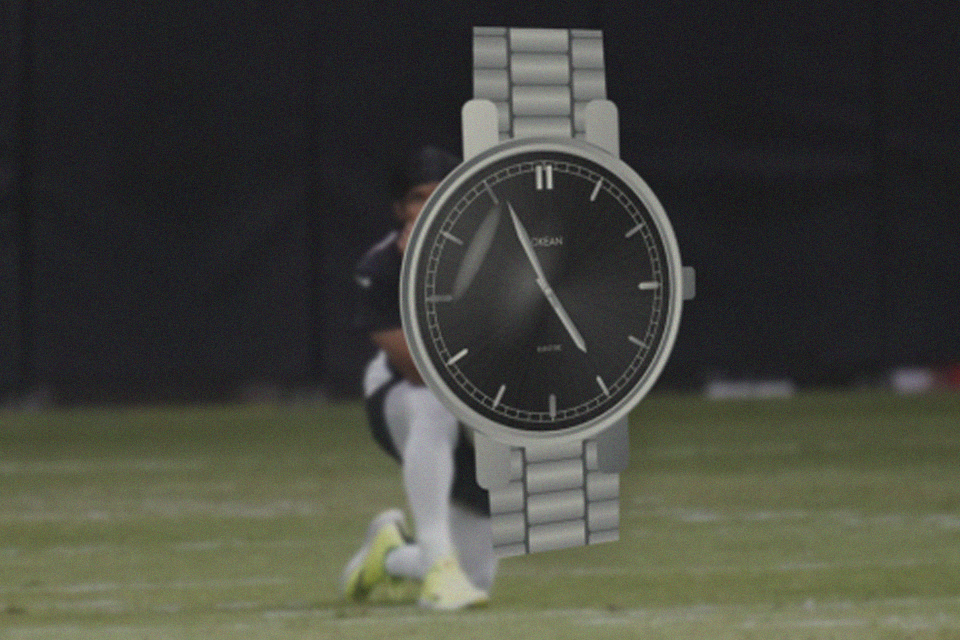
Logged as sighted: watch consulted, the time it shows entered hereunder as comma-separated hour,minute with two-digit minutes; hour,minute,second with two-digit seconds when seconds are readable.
4,56
